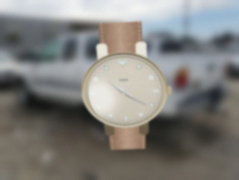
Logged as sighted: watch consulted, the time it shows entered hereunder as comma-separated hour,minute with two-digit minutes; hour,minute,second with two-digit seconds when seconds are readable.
10,21
